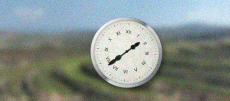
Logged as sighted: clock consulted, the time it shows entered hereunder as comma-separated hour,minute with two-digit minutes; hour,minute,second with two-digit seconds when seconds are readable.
1,38
